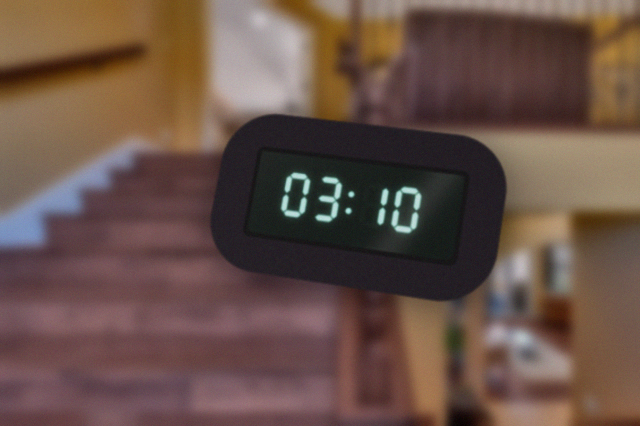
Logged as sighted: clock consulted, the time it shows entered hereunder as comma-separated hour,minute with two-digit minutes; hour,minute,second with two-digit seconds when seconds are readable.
3,10
